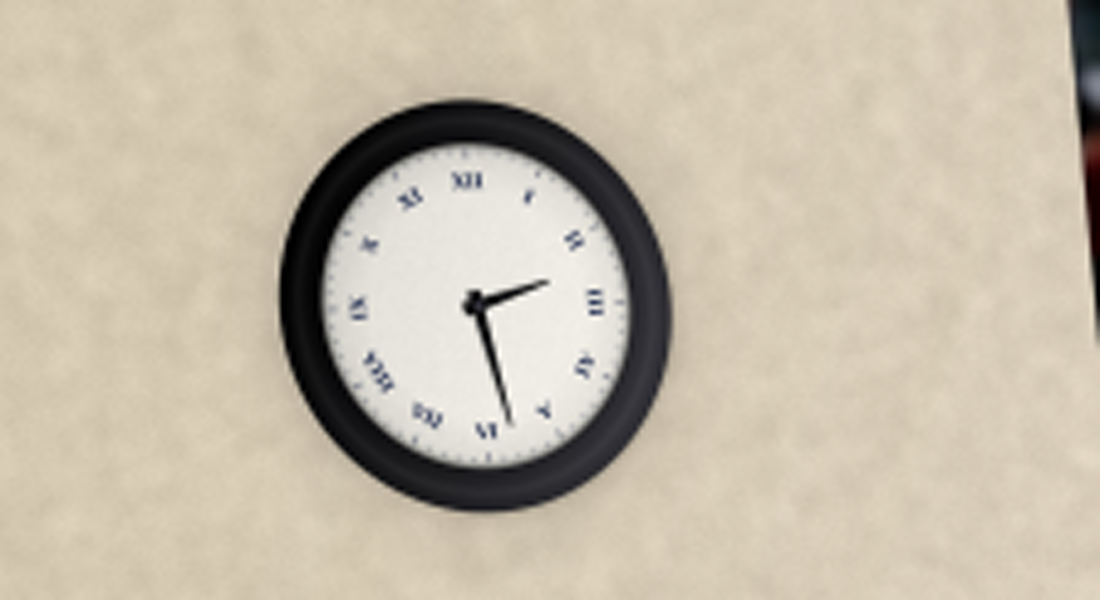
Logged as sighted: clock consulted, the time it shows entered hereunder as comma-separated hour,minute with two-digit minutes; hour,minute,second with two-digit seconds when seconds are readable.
2,28
